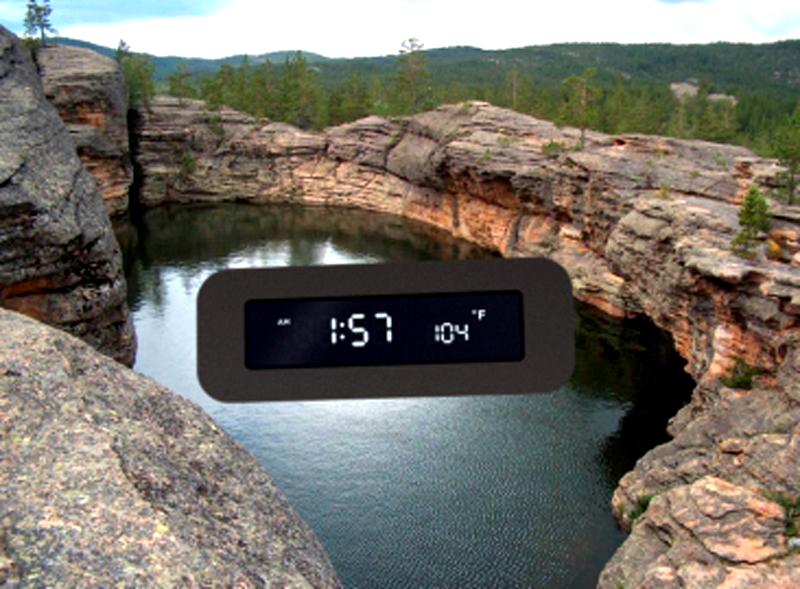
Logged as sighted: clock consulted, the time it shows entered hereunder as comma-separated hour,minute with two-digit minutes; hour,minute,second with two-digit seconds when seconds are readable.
1,57
